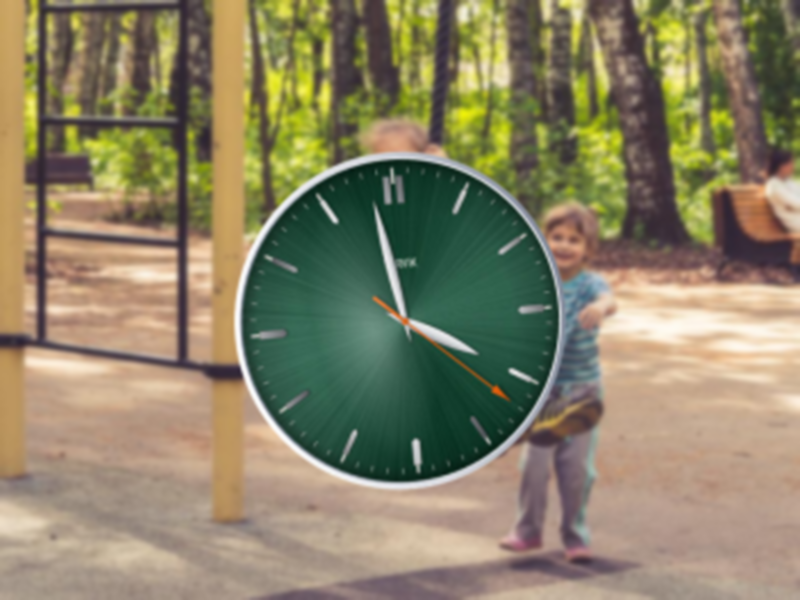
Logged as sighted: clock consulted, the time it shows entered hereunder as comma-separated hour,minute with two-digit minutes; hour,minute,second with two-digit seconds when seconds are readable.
3,58,22
